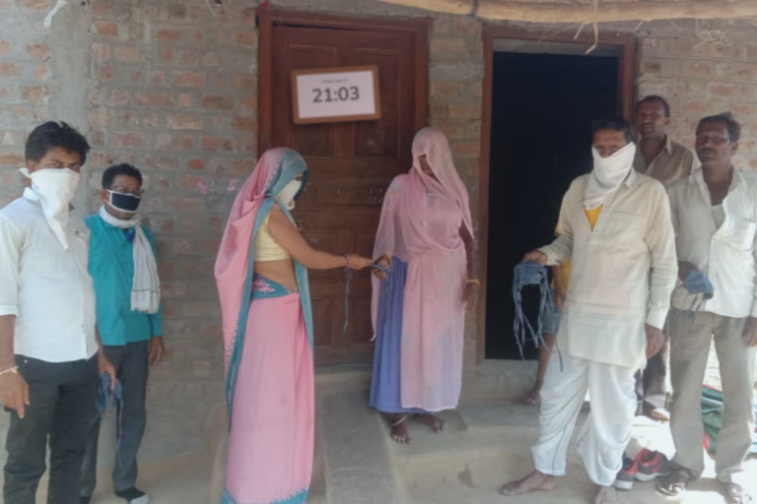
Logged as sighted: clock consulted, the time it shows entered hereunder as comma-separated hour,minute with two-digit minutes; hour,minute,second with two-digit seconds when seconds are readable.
21,03
